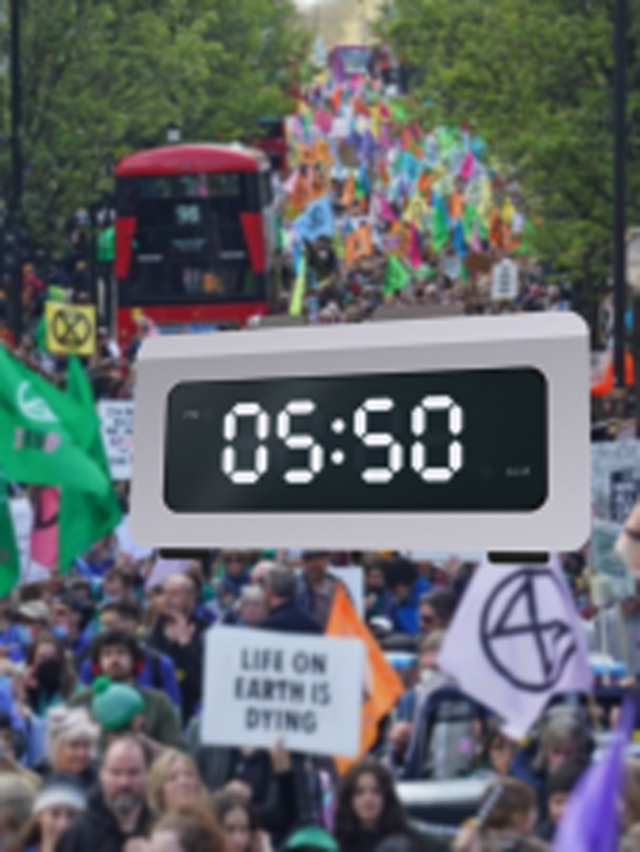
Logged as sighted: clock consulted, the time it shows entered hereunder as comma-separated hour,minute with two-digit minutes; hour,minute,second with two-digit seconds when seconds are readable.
5,50
